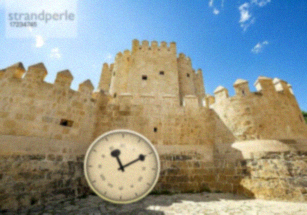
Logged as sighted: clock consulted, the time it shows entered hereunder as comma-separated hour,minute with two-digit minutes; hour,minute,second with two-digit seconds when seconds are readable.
11,10
